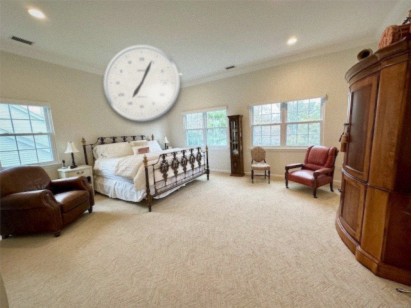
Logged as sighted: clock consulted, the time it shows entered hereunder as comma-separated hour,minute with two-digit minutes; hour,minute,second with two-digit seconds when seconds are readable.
7,04
